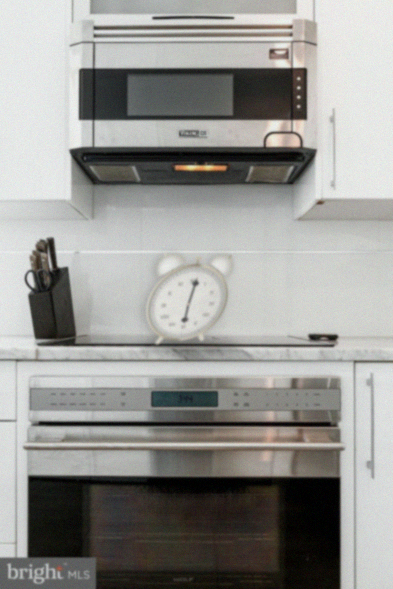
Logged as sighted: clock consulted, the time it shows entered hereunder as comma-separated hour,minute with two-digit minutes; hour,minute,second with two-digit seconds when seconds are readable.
6,01
